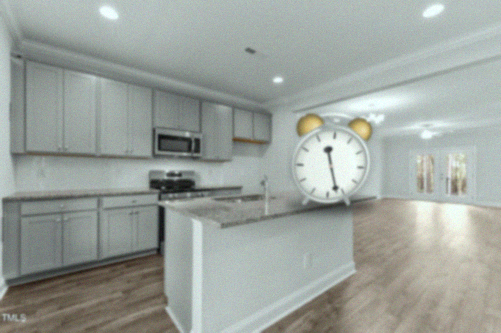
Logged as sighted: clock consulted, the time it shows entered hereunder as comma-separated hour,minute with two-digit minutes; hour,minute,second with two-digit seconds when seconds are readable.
11,27
